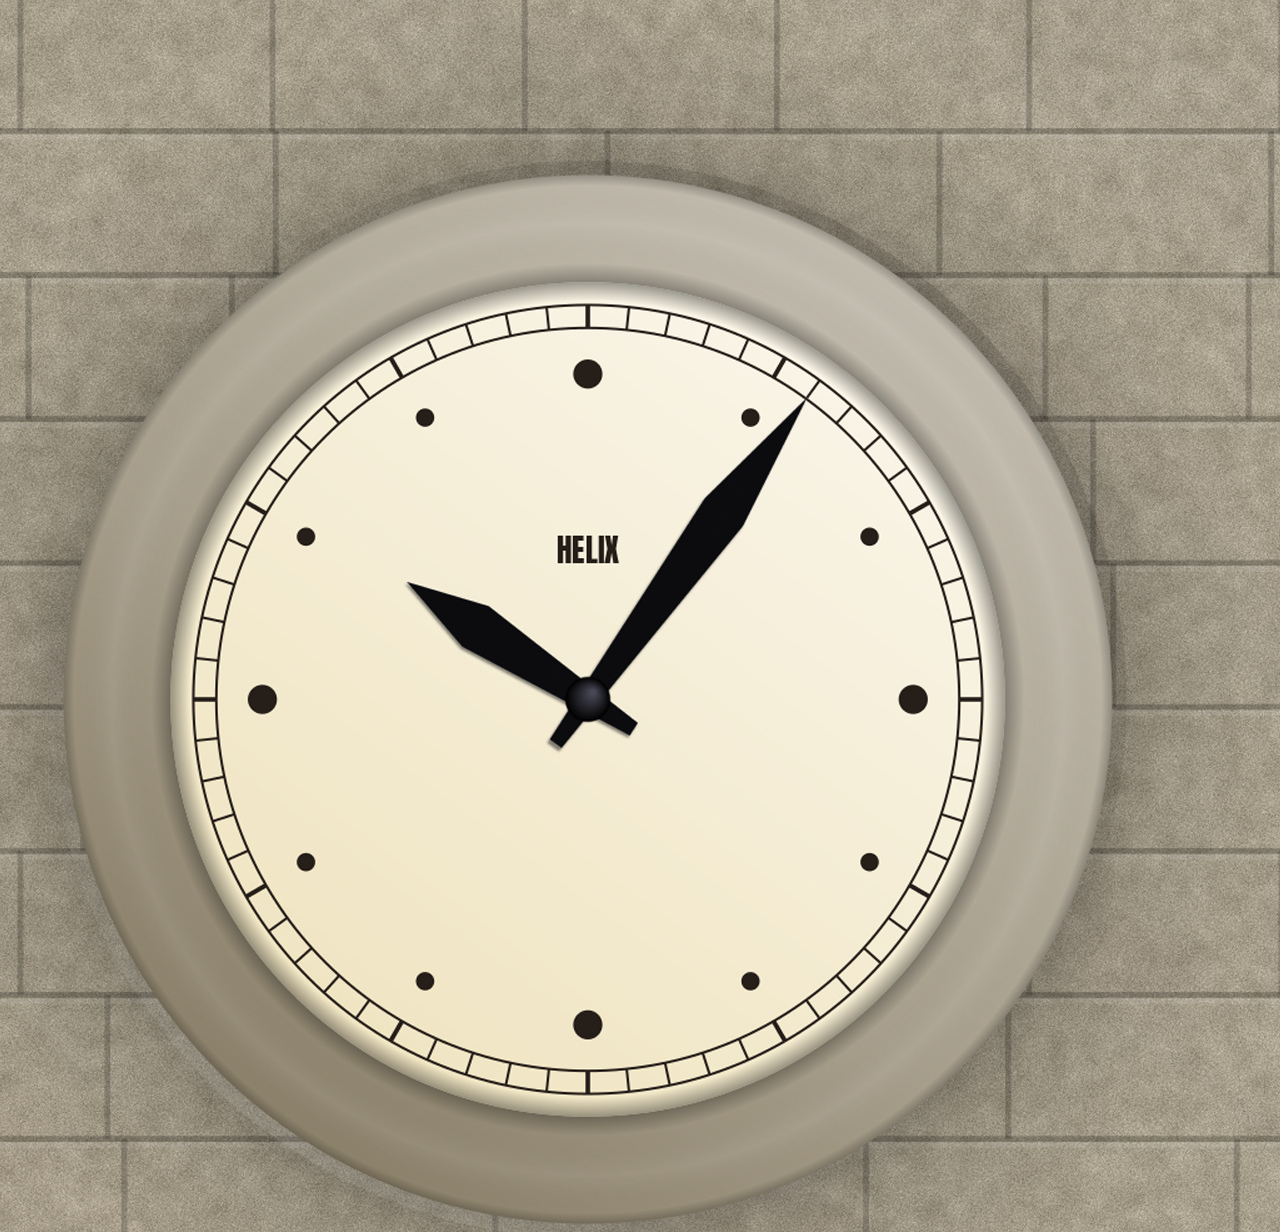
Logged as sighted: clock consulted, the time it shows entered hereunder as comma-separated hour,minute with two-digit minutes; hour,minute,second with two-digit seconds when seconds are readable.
10,06
